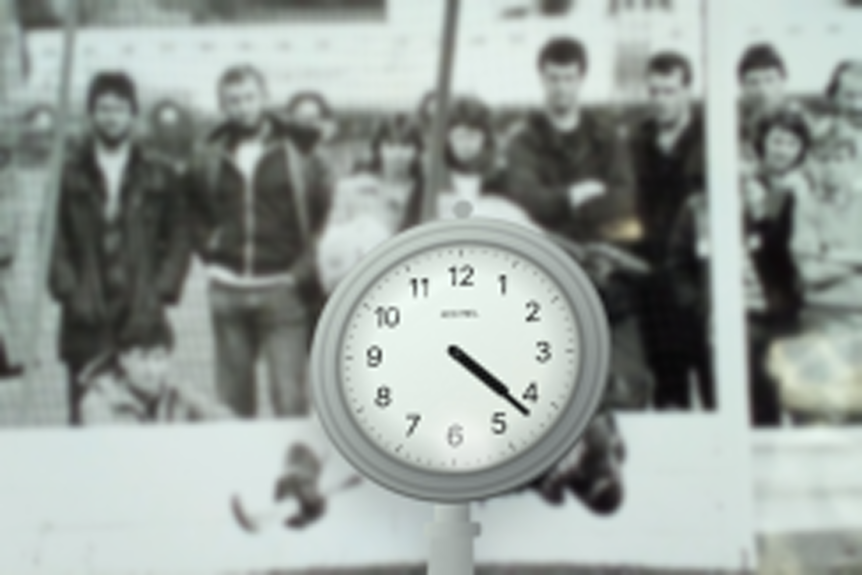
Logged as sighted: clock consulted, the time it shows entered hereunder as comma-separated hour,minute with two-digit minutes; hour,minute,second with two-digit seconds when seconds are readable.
4,22
